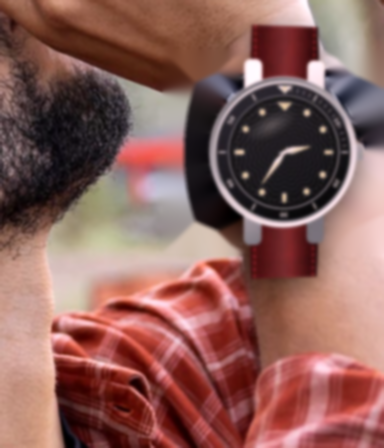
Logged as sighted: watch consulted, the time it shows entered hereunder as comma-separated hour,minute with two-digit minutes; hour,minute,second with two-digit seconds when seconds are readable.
2,36
